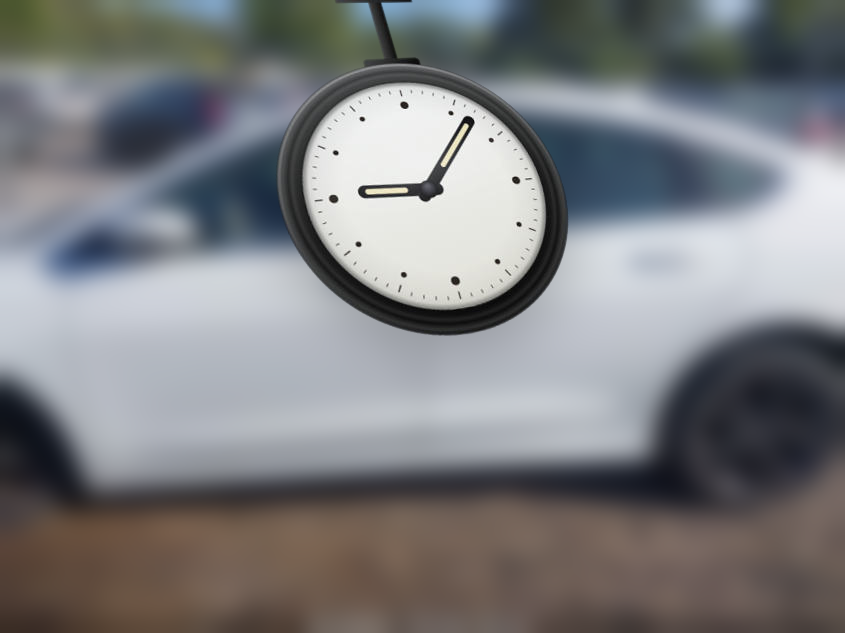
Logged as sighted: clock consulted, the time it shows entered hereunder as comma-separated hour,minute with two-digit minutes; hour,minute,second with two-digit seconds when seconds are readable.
9,07
